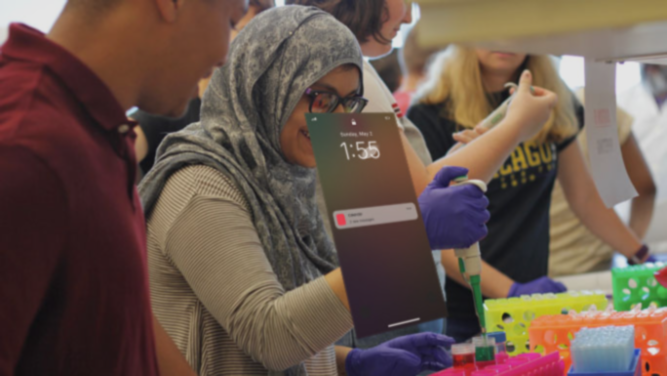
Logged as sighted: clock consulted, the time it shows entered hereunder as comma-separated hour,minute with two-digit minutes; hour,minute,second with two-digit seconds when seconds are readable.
1,55
